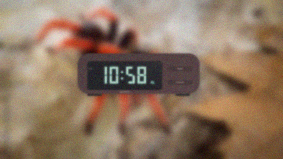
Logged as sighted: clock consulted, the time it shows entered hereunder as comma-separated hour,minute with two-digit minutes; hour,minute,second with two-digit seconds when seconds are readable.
10,58
